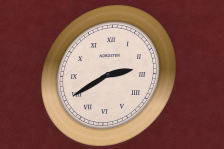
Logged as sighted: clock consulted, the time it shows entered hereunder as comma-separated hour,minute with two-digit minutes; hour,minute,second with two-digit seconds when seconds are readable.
2,40
